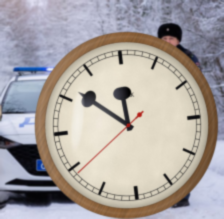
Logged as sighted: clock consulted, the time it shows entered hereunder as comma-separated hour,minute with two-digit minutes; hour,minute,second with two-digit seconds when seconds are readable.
11,51,39
